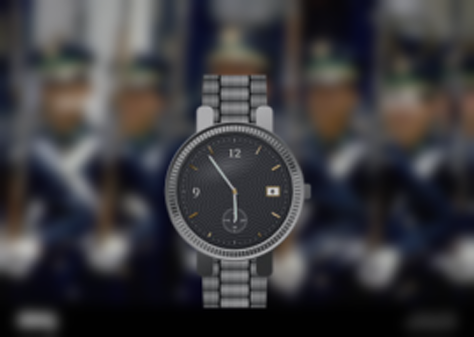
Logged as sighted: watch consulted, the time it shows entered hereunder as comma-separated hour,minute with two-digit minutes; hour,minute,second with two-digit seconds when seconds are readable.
5,54
